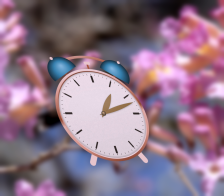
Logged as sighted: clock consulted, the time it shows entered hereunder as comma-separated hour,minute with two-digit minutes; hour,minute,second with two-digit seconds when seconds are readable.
1,12
